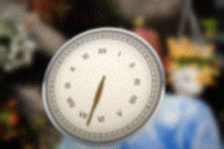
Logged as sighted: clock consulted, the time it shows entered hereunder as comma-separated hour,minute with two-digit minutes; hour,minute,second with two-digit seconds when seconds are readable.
6,33
